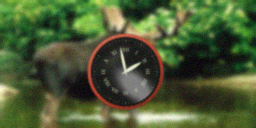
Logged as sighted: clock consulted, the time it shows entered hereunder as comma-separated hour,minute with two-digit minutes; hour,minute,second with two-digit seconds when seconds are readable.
1,58
